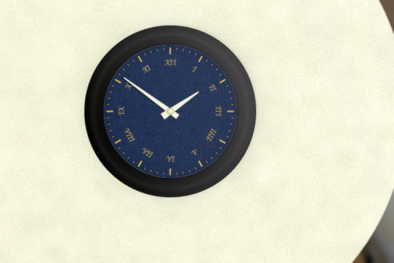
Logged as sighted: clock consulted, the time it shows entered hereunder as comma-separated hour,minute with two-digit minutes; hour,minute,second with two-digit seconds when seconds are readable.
1,51
